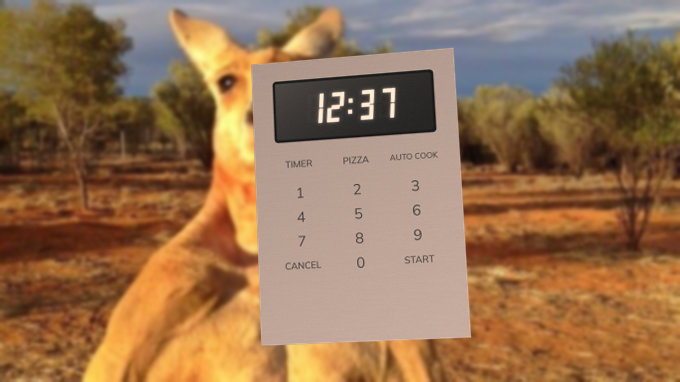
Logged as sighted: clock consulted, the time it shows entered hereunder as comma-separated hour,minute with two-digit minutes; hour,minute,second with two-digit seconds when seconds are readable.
12,37
